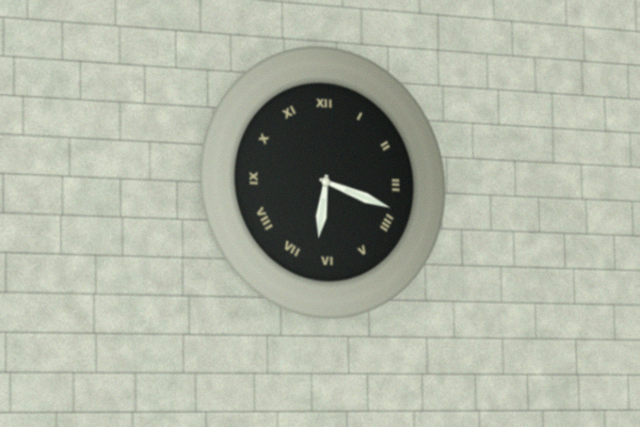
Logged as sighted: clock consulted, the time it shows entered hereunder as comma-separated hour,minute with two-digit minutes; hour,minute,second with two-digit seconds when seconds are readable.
6,18
